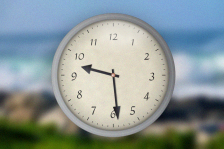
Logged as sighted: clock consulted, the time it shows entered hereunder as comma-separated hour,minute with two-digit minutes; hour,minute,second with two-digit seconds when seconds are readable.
9,29
